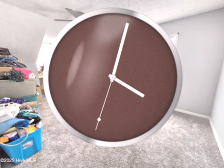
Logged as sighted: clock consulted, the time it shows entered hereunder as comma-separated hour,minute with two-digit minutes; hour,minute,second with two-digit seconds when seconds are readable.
4,02,33
